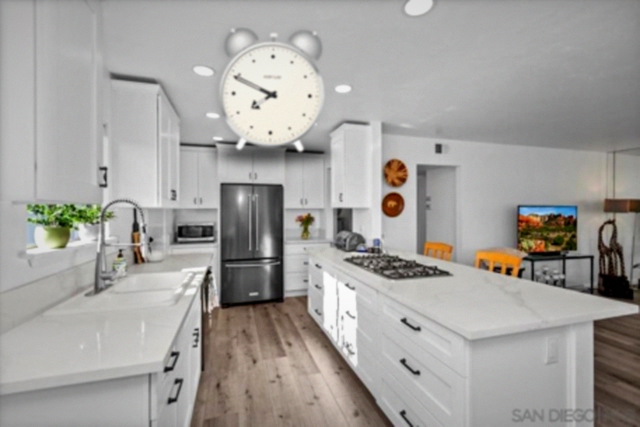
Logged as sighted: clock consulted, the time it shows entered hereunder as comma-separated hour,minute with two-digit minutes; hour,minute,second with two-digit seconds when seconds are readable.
7,49
